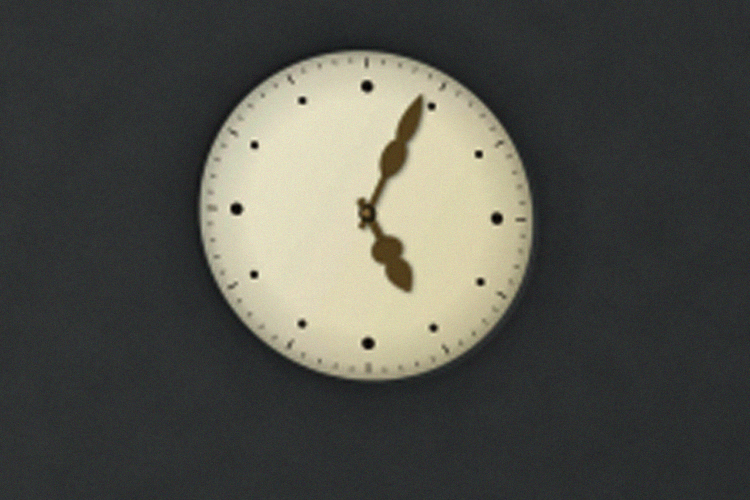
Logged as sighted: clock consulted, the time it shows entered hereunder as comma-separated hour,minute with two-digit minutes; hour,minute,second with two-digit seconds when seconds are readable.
5,04
